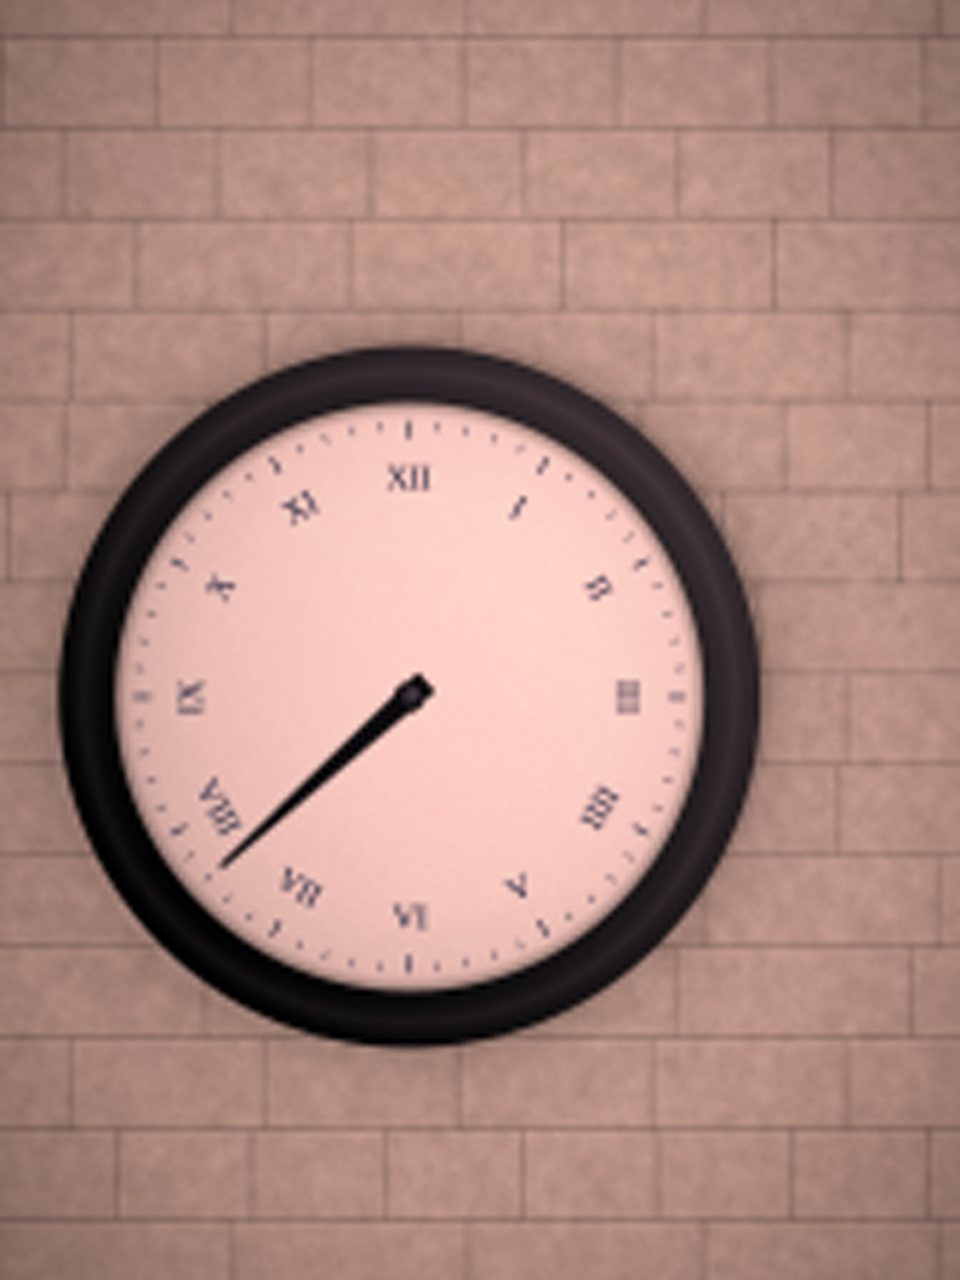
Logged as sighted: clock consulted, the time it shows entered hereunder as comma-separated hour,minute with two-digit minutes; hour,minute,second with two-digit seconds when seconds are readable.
7,38
